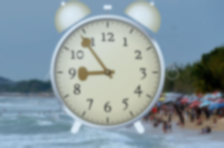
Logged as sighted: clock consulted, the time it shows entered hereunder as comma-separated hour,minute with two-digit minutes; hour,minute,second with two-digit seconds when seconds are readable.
8,54
